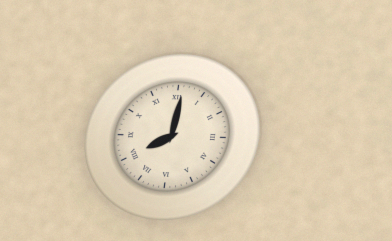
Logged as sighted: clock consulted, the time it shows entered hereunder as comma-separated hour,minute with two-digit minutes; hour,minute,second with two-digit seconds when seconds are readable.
8,01
